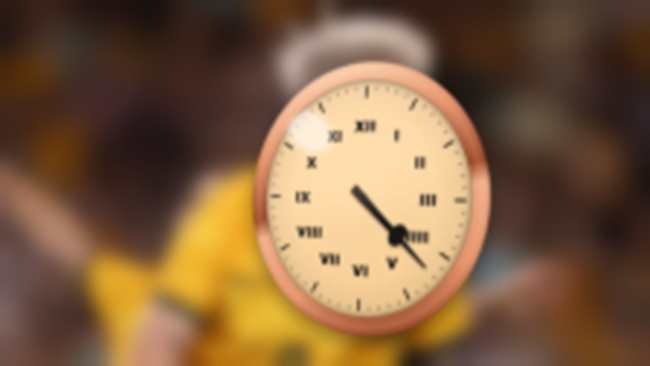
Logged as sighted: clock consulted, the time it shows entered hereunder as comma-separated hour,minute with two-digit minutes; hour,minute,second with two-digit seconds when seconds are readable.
4,22
